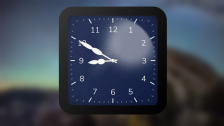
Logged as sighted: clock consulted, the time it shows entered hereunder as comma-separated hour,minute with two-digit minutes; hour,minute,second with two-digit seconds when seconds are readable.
8,50
